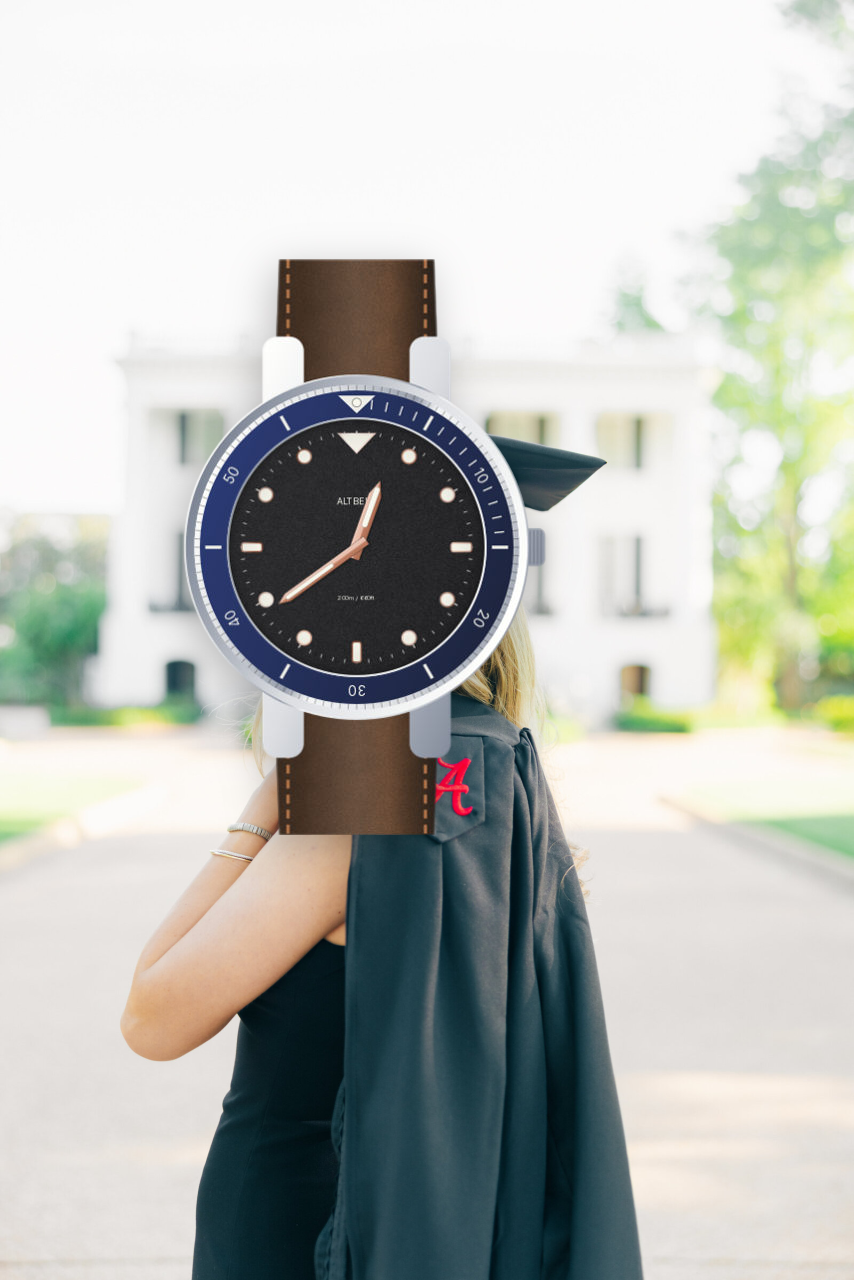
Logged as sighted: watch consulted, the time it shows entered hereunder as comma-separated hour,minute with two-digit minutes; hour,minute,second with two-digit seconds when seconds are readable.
12,39
